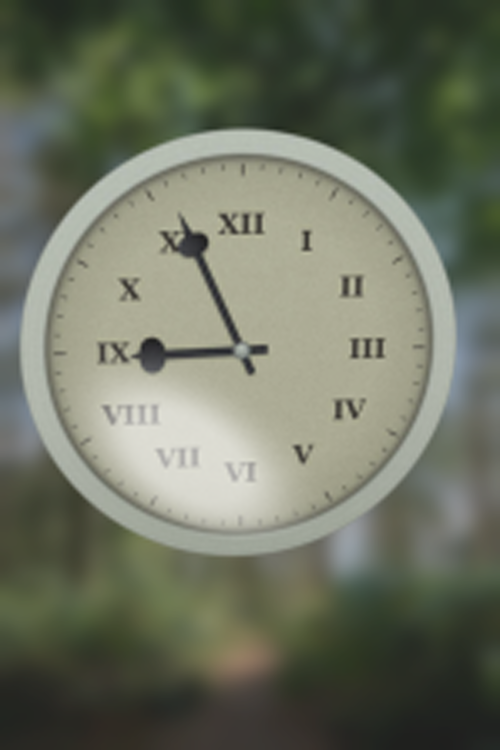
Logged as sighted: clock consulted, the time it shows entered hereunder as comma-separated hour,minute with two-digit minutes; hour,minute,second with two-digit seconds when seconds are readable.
8,56
